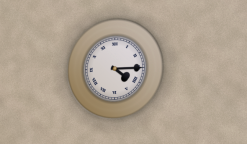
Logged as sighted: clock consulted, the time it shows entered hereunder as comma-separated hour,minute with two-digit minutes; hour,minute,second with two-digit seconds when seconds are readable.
4,15
